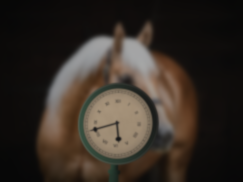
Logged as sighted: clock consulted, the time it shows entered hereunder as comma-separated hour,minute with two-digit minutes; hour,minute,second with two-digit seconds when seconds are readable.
5,42
